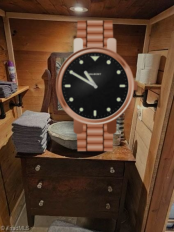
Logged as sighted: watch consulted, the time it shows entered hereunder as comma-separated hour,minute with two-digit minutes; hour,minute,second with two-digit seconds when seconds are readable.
10,50
